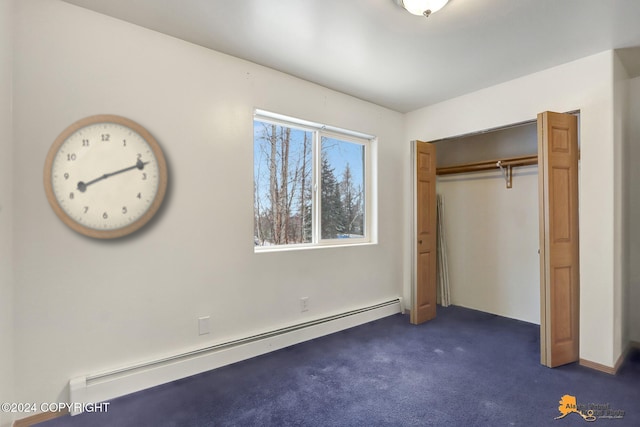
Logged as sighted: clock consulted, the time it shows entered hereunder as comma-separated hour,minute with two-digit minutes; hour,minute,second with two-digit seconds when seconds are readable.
8,12
